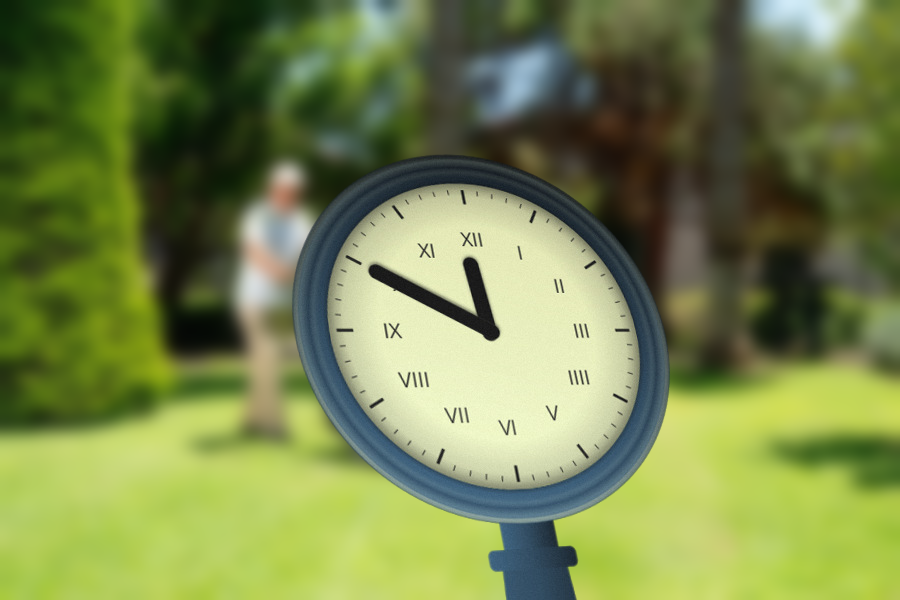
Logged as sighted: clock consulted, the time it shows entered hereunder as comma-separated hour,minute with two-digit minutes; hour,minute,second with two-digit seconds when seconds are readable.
11,50
